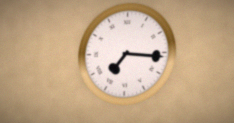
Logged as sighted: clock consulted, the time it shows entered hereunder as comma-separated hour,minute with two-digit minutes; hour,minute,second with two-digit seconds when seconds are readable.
7,16
